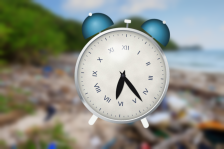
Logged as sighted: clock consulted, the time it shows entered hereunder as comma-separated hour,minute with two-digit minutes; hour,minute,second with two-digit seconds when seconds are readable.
6,23
